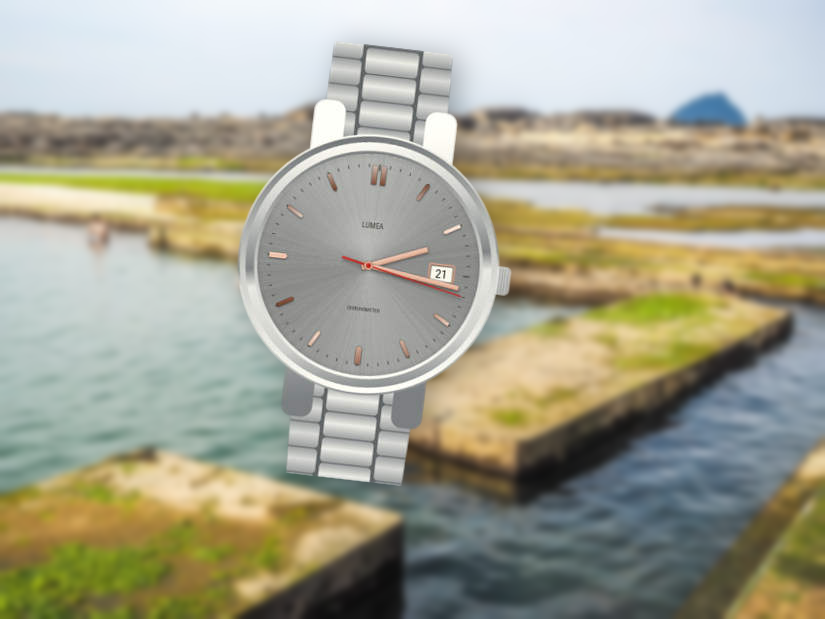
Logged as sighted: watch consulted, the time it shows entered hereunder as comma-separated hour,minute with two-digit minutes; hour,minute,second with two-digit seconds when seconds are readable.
2,16,17
